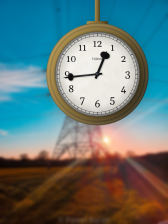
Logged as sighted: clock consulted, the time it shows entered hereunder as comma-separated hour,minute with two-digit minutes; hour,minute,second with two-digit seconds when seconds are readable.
12,44
